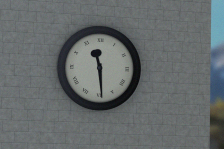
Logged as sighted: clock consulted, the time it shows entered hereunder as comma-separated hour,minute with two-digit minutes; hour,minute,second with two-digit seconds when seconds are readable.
11,29
